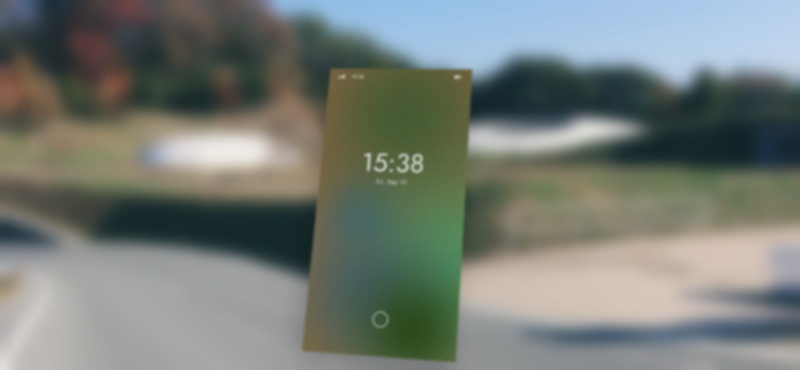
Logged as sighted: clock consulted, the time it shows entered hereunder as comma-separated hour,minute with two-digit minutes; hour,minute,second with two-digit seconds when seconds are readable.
15,38
